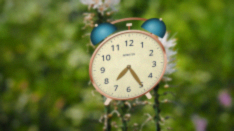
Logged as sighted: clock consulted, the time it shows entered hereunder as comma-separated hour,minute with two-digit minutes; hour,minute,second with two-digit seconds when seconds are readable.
7,25
